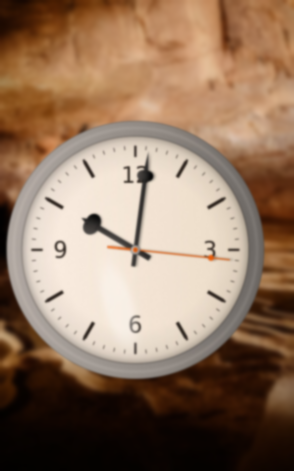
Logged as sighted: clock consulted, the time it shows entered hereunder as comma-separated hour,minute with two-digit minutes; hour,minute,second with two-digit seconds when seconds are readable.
10,01,16
